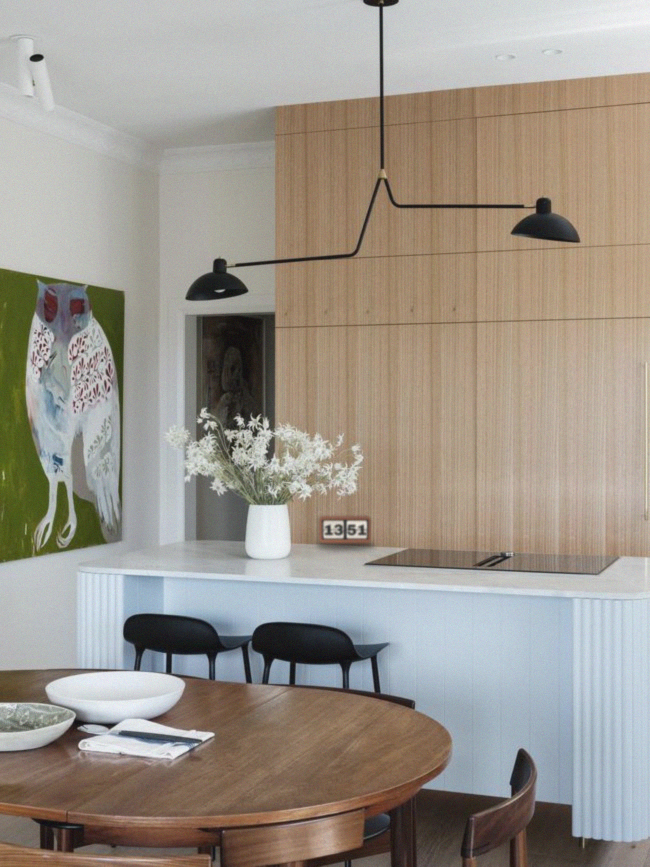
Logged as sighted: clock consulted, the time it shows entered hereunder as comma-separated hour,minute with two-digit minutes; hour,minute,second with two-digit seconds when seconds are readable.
13,51
